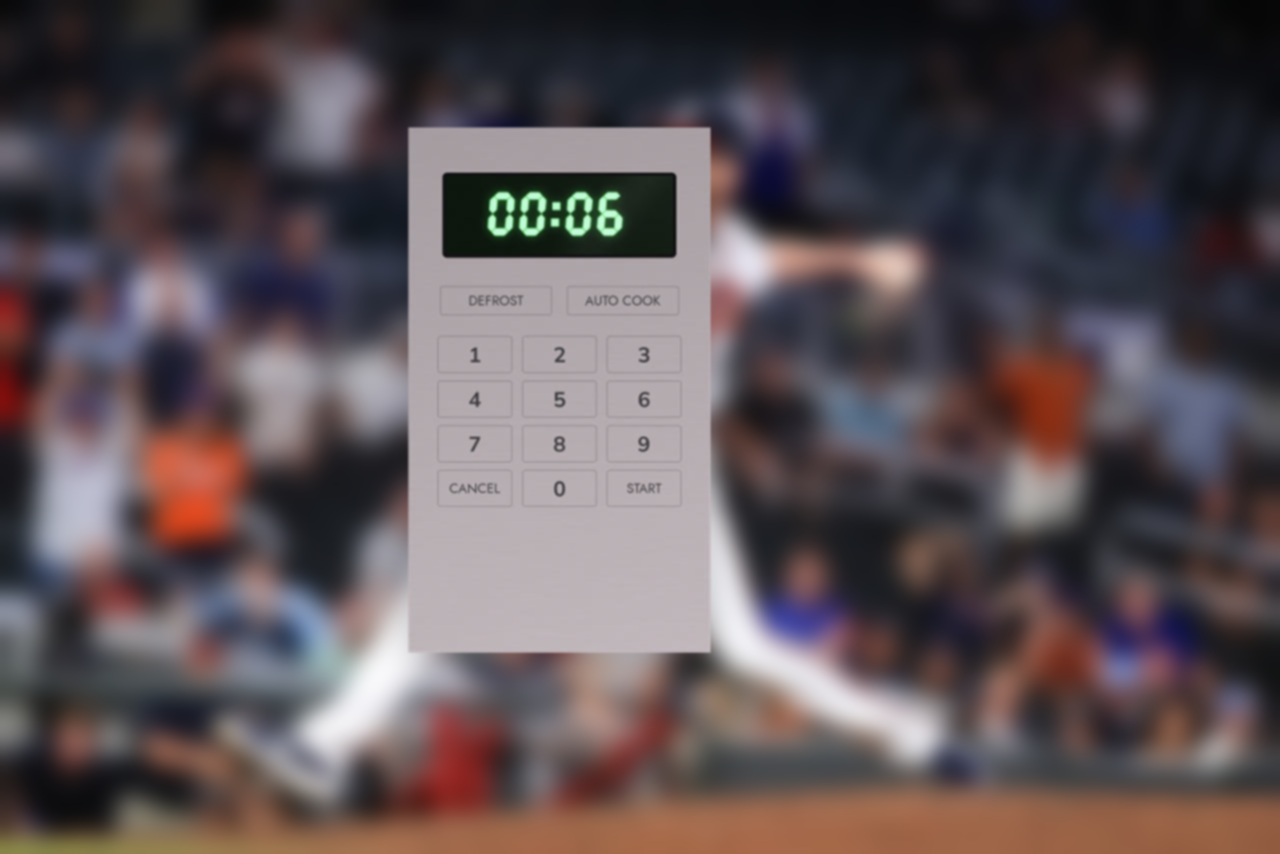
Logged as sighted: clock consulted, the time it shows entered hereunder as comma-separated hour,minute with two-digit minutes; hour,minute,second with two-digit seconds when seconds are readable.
0,06
